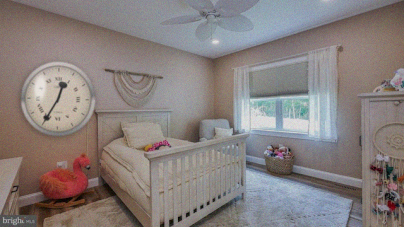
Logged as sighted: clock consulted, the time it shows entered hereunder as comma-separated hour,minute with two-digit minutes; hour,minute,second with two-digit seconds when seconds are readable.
12,35
